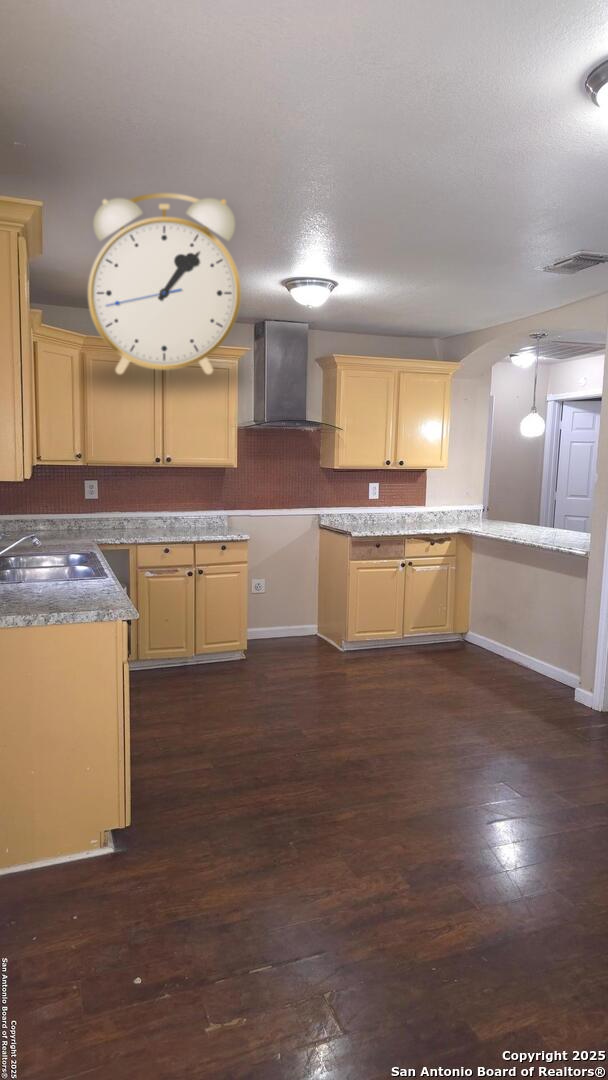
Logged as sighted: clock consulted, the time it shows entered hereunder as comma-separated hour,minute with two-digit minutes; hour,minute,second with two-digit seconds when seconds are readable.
1,06,43
